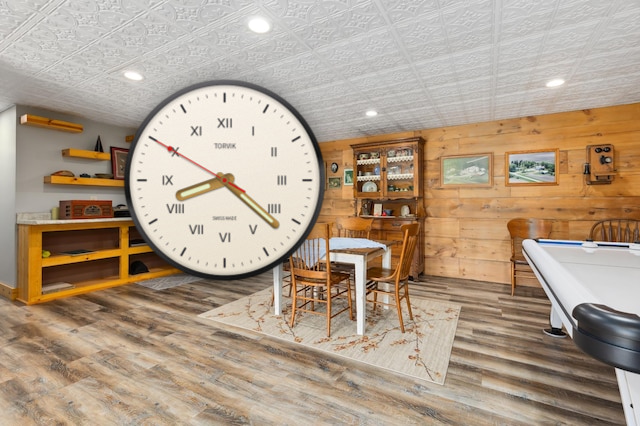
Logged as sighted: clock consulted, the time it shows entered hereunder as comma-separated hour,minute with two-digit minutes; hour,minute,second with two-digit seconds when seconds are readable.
8,21,50
